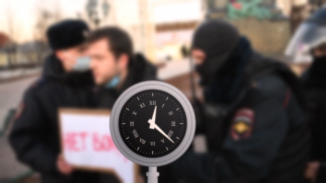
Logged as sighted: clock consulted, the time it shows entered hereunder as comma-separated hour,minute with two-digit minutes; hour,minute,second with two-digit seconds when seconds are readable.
12,22
